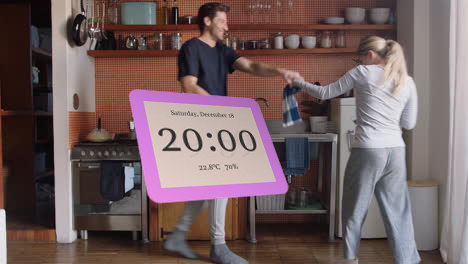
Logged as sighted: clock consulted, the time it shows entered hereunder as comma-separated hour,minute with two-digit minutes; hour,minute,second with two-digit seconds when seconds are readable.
20,00
